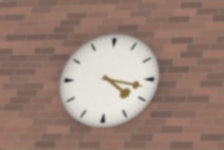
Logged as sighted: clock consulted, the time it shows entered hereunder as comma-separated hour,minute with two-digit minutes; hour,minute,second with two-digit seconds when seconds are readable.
4,17
